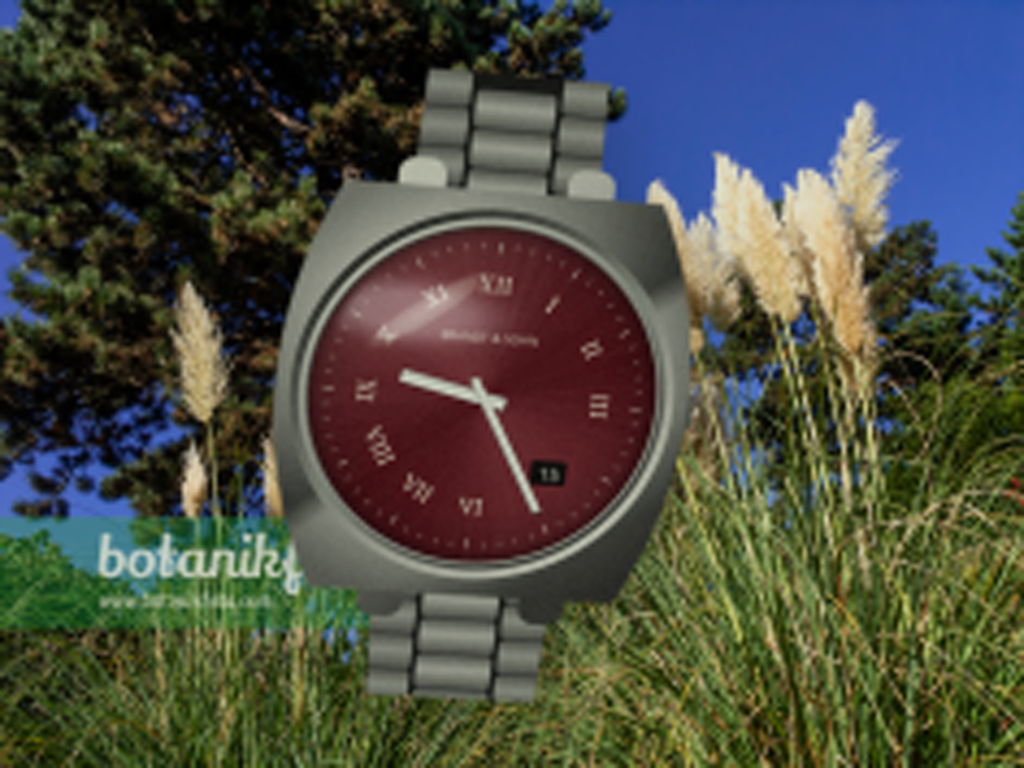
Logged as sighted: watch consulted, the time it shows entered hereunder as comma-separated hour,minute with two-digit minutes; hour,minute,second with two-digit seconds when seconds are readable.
9,25
